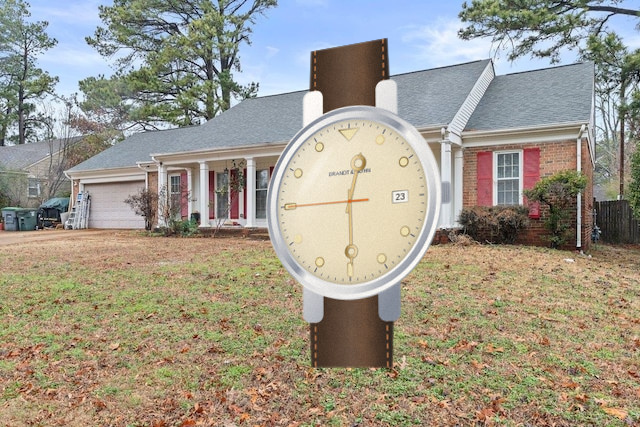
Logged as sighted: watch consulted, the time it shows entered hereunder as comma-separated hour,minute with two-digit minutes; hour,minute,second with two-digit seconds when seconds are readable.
12,29,45
